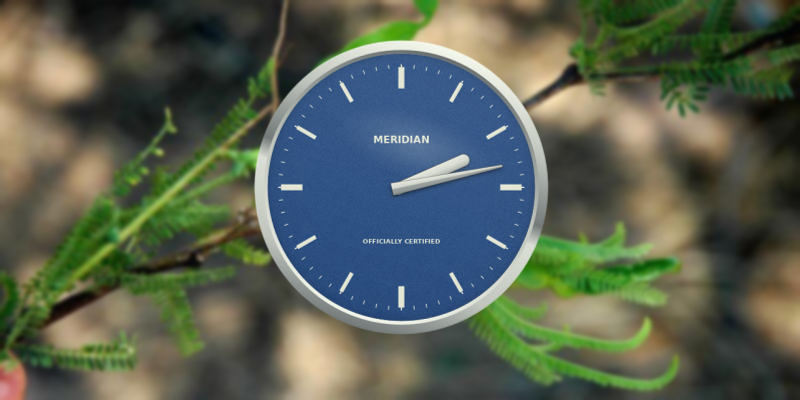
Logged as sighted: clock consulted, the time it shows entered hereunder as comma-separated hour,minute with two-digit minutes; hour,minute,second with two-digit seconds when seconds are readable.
2,13
